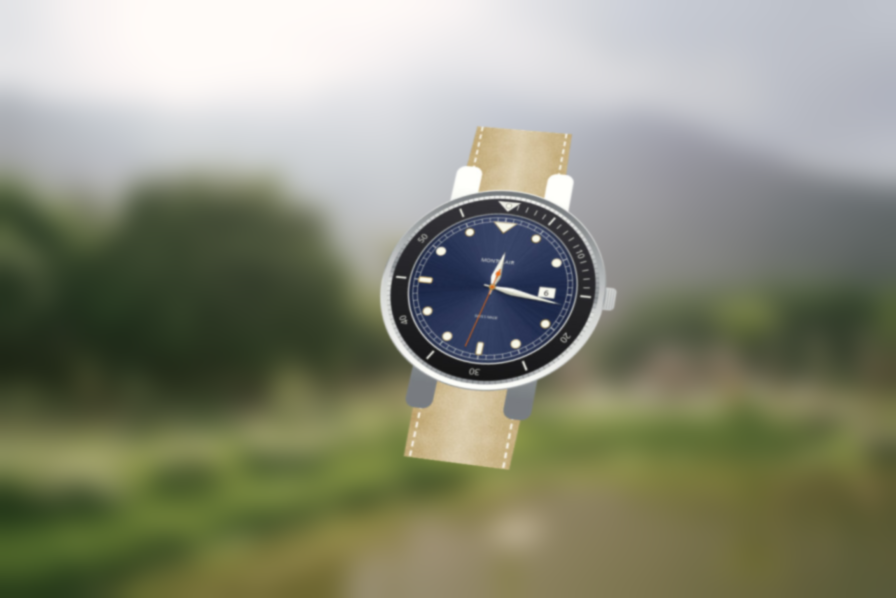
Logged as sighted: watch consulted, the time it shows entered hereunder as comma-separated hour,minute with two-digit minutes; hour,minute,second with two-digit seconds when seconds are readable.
12,16,32
